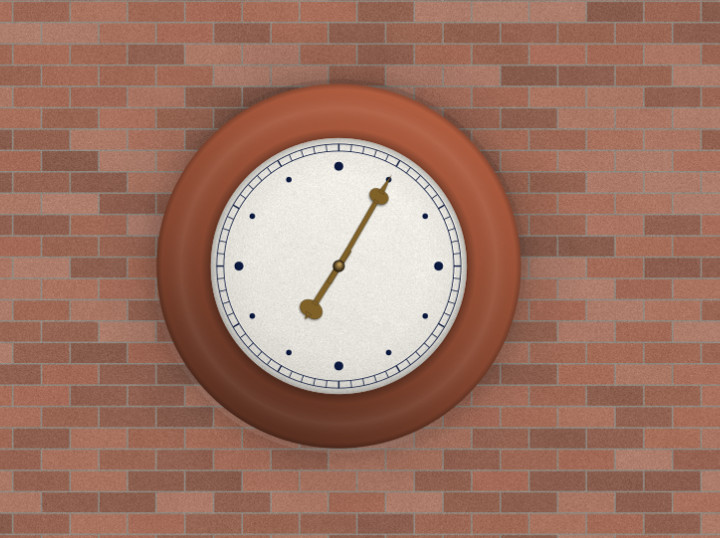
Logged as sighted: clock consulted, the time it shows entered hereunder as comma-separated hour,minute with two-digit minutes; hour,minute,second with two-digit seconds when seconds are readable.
7,05
